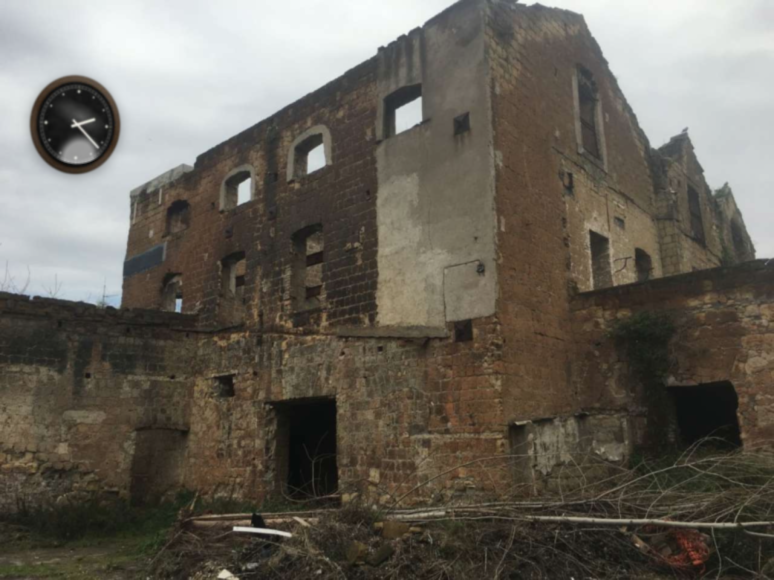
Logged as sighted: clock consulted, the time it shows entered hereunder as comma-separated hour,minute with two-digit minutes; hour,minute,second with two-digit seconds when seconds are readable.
2,22
